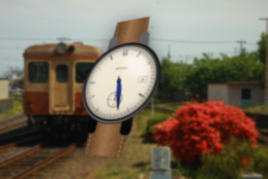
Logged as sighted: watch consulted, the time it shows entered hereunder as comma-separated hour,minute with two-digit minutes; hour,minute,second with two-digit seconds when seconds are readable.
5,28
